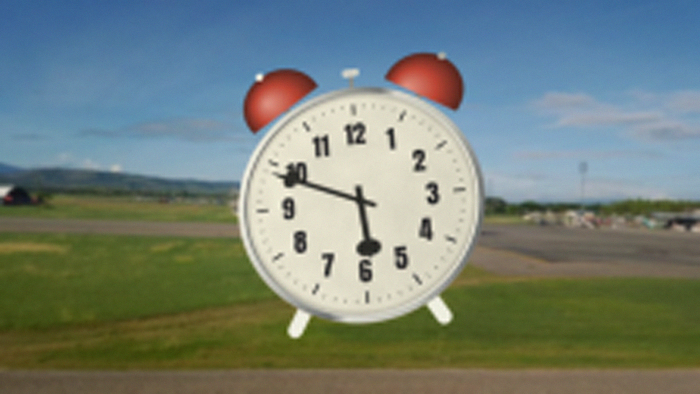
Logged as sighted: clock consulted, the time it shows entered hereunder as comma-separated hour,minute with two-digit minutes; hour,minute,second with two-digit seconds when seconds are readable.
5,49
